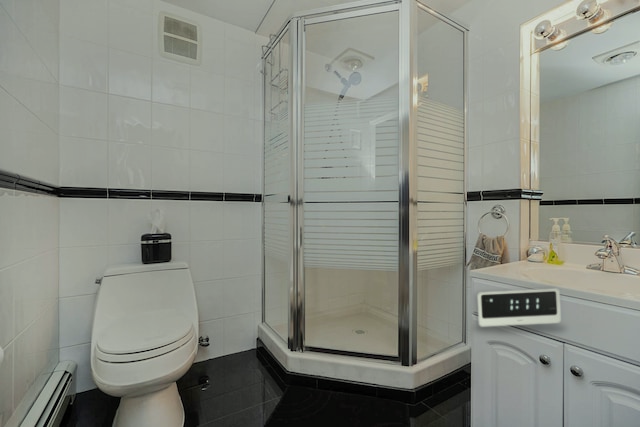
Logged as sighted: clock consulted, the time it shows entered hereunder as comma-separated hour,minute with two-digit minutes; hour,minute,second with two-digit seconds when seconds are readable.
1,11
